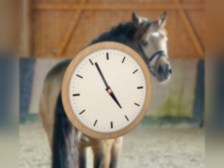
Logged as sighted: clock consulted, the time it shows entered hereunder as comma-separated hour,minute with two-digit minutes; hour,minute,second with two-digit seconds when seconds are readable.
4,56
